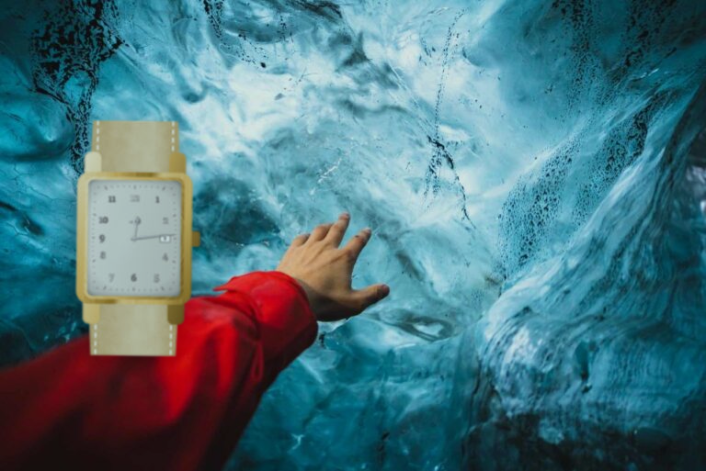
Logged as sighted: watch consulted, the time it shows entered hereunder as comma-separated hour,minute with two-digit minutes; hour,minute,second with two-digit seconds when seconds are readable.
12,14
